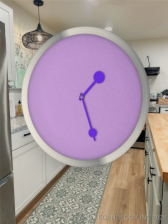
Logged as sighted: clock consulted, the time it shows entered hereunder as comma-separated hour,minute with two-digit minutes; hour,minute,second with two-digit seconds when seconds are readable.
1,27
